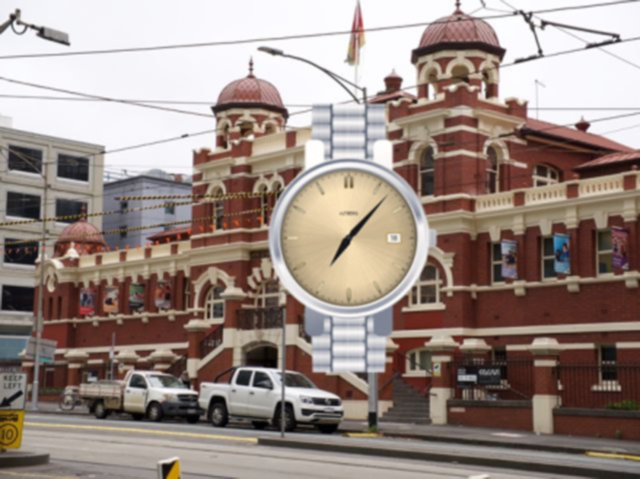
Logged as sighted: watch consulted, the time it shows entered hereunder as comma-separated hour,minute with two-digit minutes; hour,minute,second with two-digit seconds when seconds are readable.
7,07
